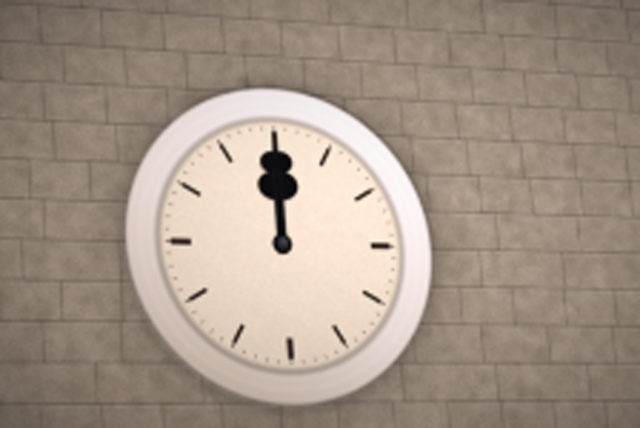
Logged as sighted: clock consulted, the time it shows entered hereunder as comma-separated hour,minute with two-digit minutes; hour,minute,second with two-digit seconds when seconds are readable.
12,00
